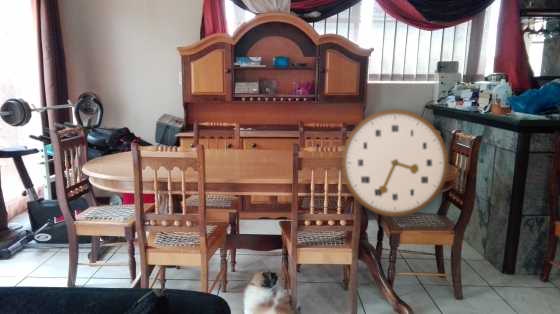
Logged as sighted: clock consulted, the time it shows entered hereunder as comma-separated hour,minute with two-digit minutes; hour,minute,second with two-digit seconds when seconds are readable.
3,34
